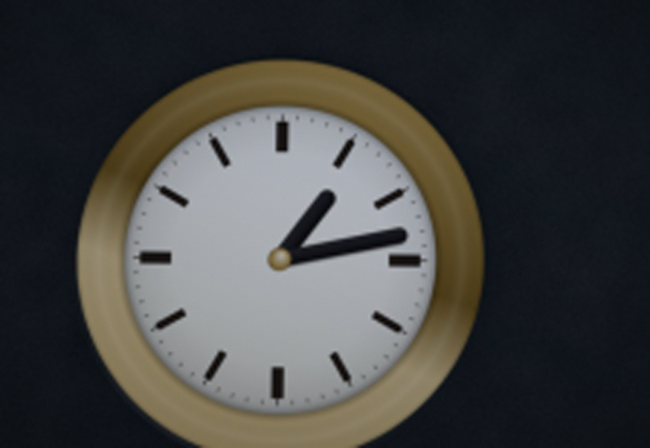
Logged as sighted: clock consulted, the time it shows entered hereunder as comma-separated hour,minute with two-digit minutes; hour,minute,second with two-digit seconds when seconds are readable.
1,13
